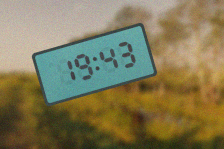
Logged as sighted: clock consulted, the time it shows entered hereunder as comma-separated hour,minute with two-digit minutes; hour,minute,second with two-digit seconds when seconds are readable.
19,43
